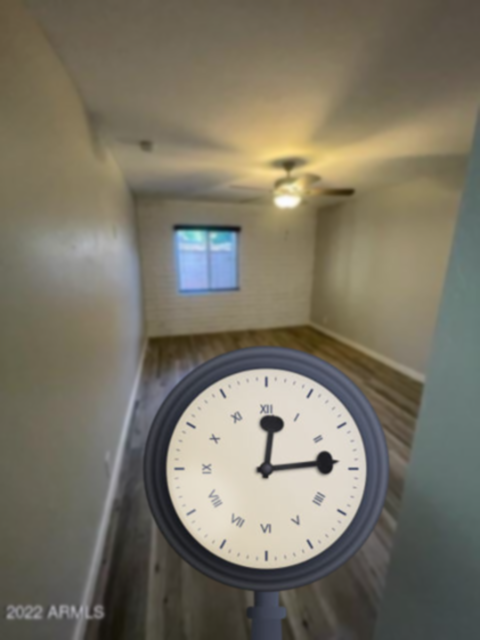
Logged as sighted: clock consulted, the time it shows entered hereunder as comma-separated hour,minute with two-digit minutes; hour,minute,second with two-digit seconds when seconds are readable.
12,14
